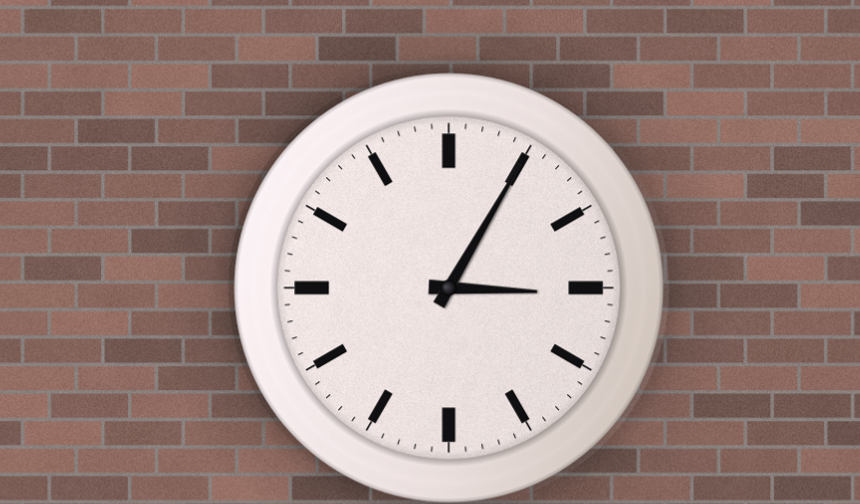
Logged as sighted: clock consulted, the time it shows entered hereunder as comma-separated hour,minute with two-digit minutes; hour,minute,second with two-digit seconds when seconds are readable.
3,05
